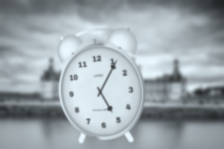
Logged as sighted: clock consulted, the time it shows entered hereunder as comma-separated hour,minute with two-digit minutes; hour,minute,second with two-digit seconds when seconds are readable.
5,06
